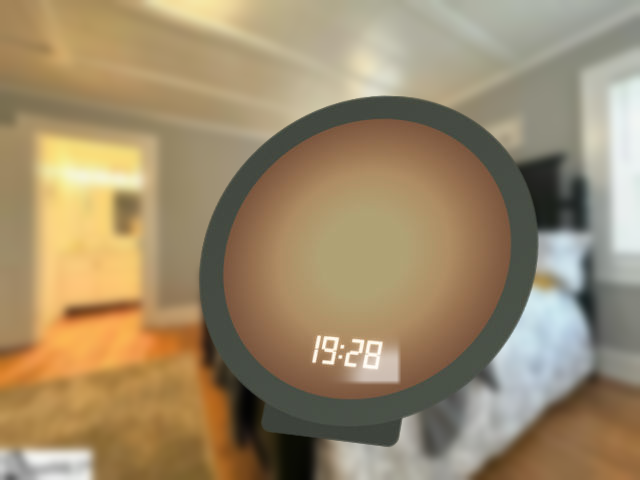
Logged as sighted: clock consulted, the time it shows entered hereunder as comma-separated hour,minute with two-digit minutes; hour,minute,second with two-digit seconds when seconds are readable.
19,28
